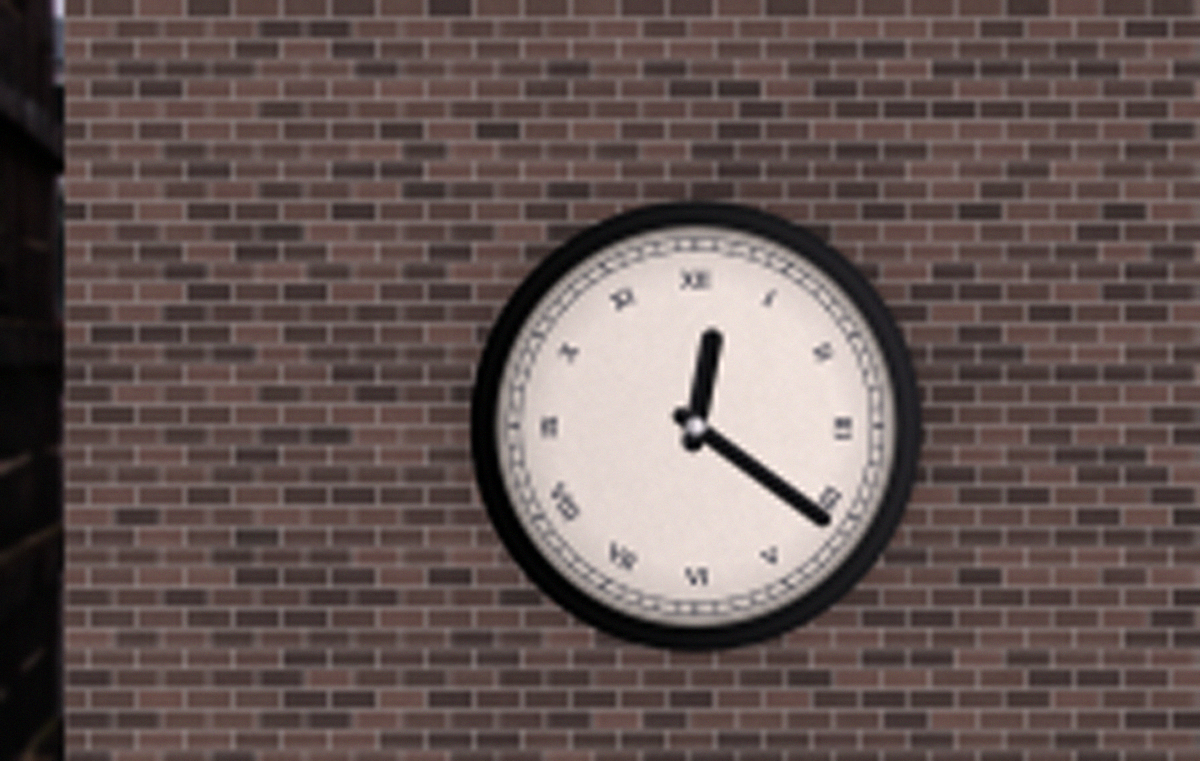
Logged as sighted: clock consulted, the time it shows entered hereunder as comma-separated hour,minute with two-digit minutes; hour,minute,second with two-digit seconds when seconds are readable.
12,21
